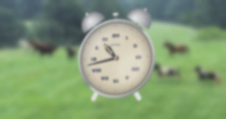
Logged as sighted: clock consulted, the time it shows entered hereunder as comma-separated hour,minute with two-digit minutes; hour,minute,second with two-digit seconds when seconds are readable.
10,43
